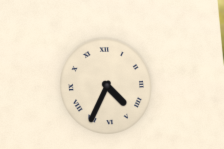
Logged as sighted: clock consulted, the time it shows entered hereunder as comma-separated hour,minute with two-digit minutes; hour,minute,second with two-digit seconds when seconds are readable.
4,35
